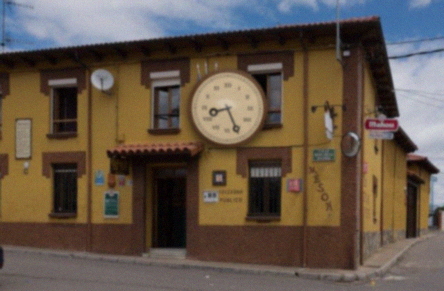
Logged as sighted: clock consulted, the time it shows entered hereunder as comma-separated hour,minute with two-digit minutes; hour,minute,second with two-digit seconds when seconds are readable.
8,26
